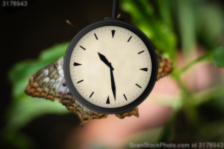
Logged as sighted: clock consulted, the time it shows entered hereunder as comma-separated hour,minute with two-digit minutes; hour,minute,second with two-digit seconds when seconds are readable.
10,28
